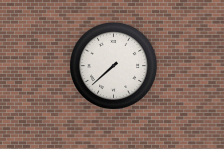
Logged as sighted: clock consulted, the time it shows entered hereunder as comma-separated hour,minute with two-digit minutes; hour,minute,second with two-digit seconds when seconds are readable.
7,38
